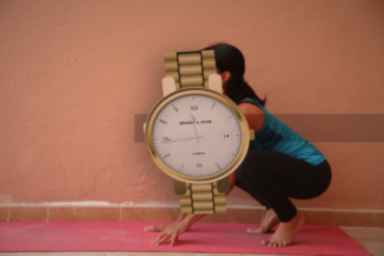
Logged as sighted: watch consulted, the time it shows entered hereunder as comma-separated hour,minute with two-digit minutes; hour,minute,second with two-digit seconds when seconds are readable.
11,44
